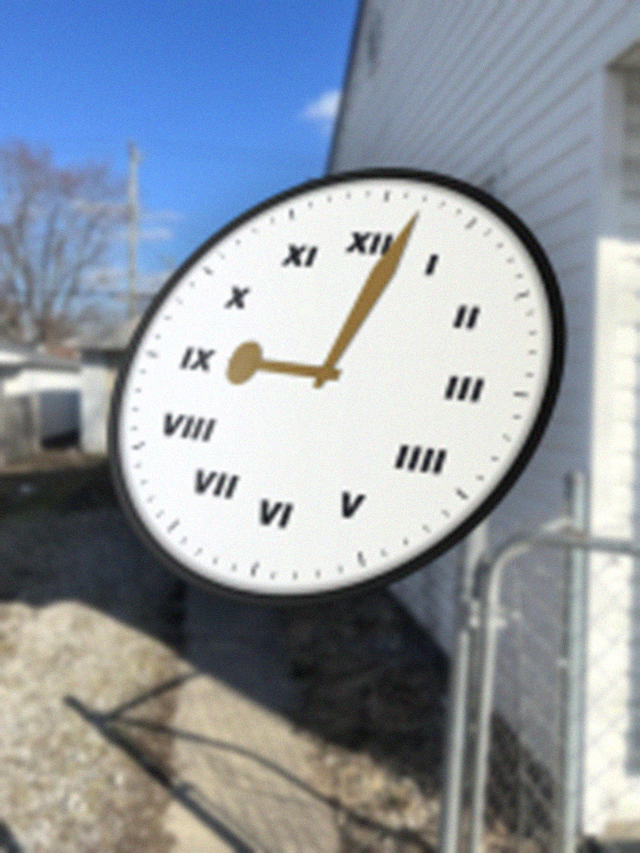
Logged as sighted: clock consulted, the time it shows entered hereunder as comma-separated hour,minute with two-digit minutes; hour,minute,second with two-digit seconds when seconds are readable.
9,02
